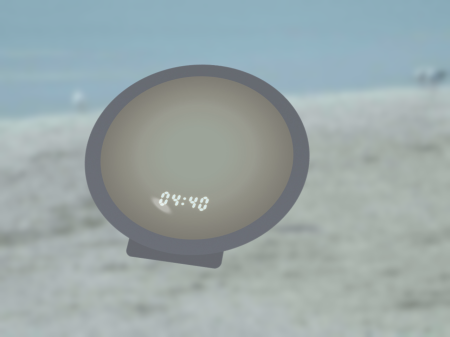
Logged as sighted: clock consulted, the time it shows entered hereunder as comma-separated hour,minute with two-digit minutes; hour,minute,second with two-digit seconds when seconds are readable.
4,40
